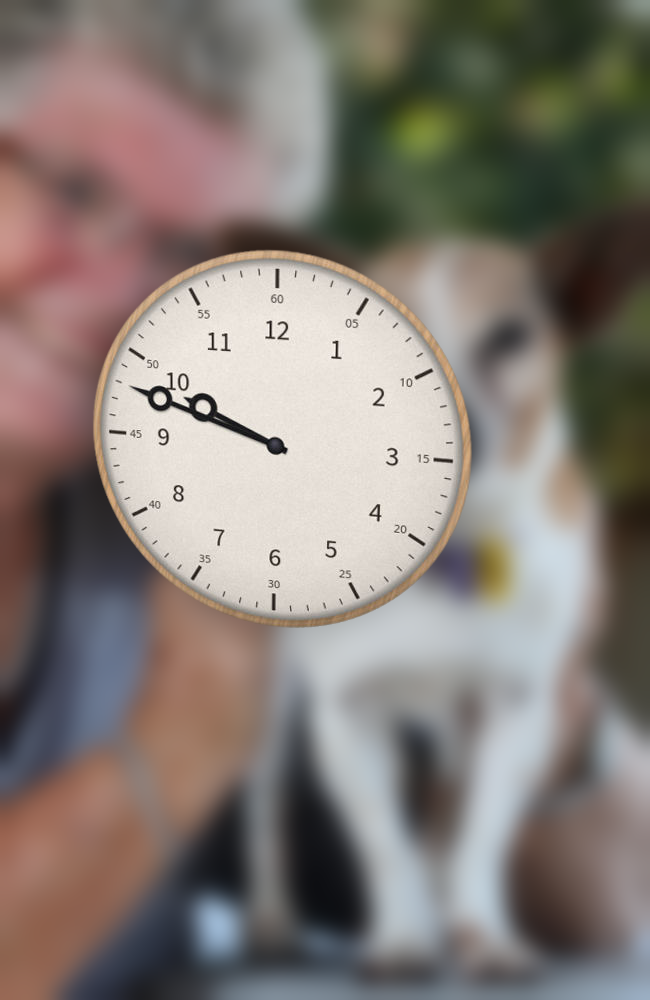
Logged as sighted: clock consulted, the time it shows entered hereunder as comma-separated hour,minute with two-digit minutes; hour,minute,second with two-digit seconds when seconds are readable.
9,48
